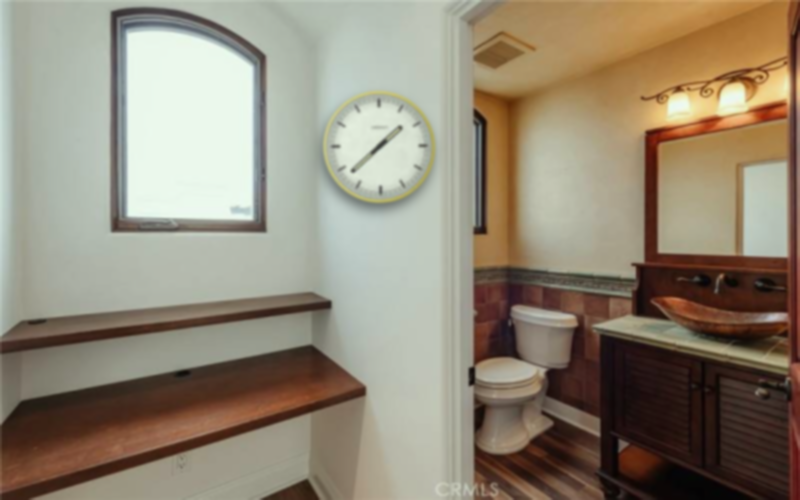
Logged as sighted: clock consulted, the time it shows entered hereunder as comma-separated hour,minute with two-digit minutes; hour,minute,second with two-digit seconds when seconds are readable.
1,38
